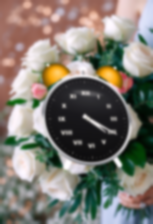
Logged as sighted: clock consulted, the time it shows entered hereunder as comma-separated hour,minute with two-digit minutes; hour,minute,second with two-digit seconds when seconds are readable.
4,20
